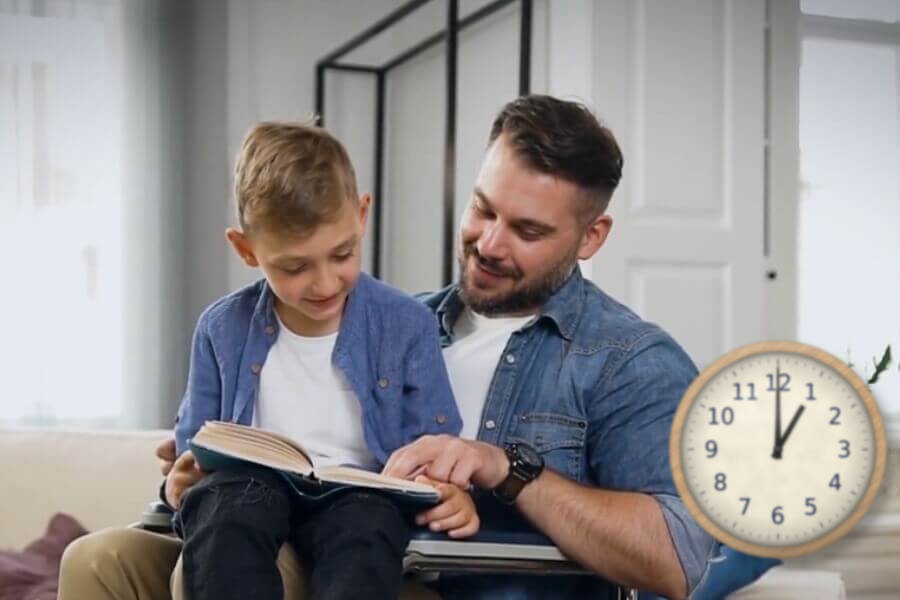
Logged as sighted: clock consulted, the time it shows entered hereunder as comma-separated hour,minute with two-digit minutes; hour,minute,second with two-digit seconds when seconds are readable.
1,00
